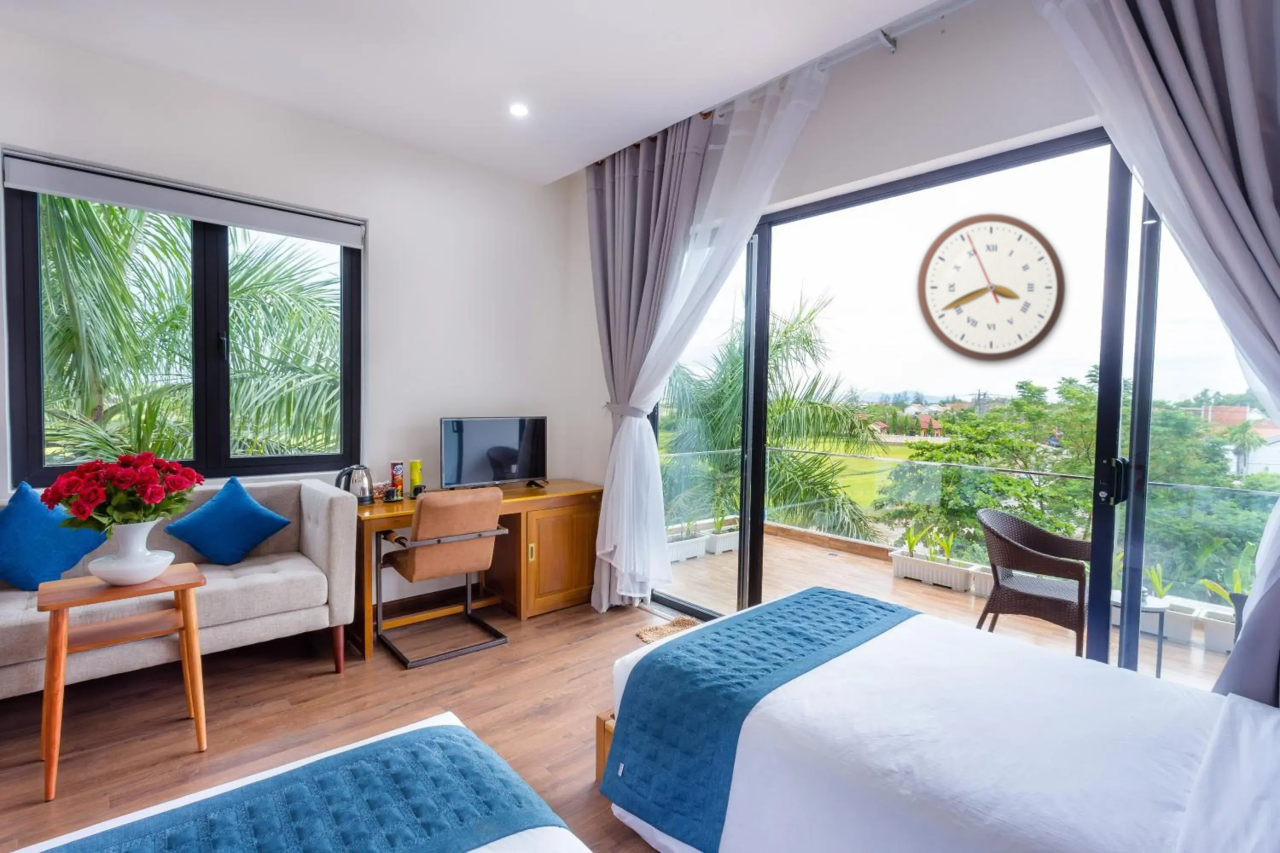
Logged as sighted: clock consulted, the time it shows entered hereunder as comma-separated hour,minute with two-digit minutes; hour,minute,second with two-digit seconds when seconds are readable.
3,40,56
